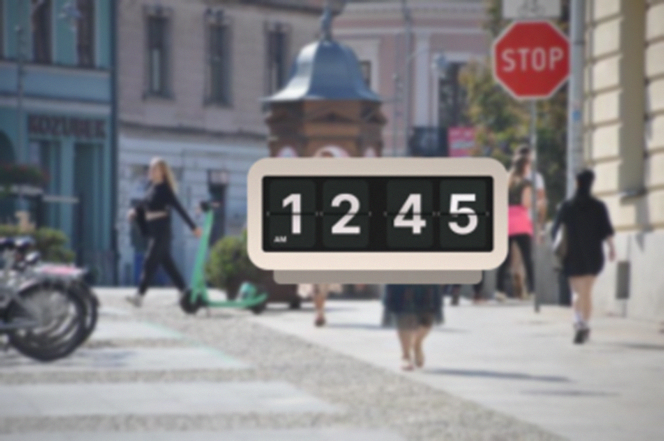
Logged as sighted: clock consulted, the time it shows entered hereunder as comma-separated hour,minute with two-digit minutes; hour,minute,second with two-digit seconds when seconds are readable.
12,45
